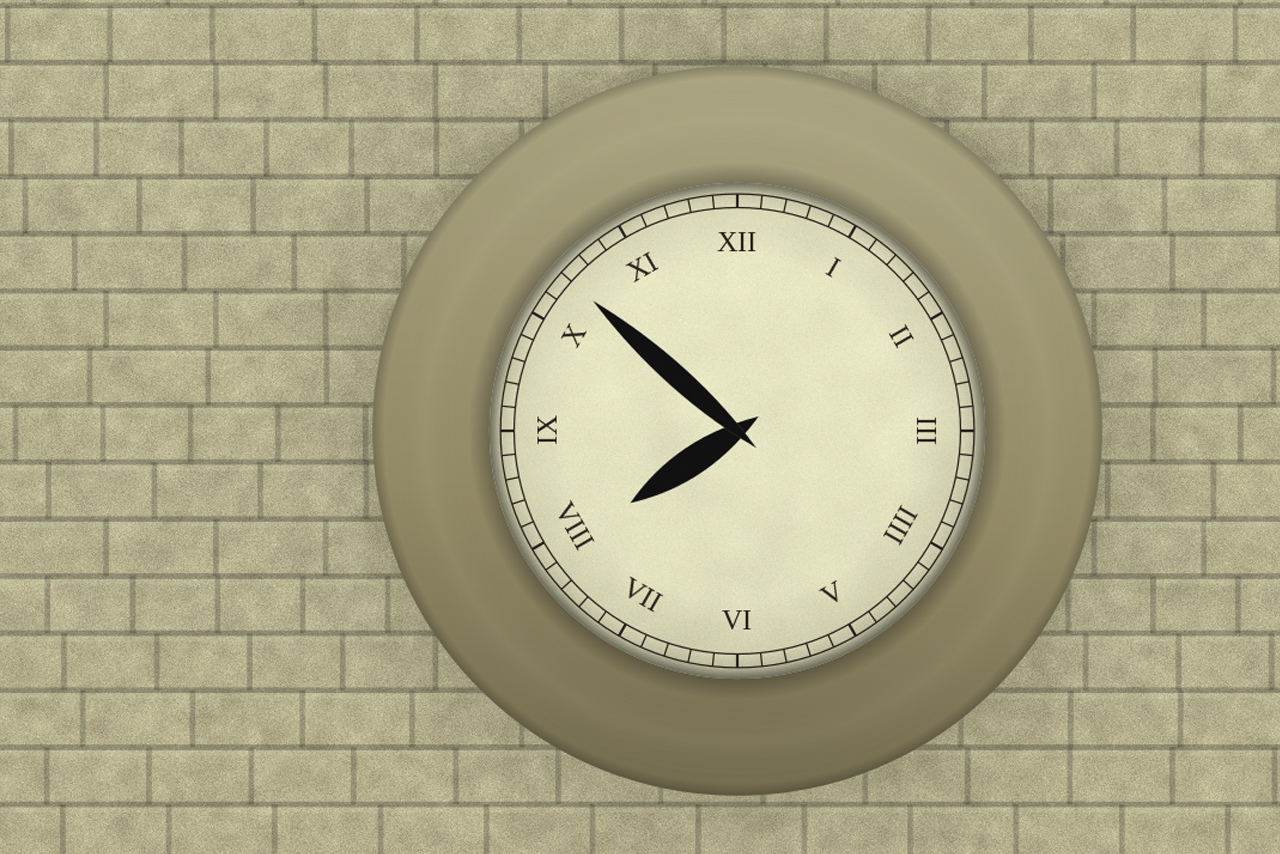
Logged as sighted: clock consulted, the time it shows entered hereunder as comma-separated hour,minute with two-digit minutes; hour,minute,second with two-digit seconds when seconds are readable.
7,52
